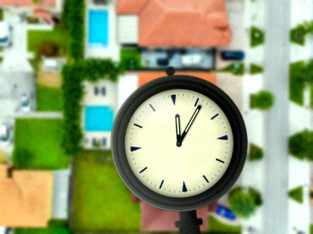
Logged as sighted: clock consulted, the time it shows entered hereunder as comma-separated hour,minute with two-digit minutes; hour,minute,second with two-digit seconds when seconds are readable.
12,06
